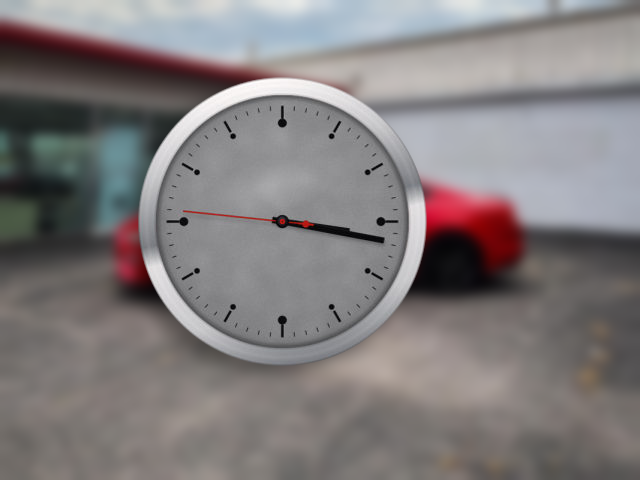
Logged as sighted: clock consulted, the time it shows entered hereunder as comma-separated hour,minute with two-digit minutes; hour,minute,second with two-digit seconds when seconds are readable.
3,16,46
